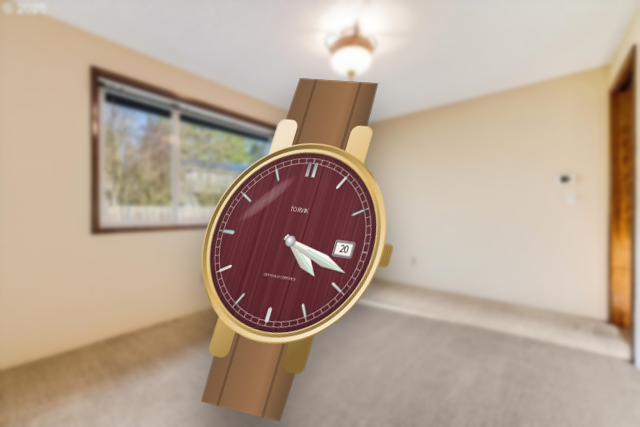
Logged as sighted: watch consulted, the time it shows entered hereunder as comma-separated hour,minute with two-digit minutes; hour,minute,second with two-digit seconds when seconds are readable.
4,18
